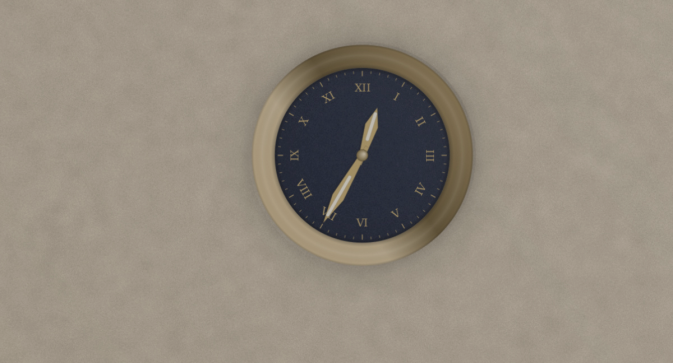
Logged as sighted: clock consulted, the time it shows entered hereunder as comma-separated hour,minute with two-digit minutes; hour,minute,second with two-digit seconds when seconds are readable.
12,35
